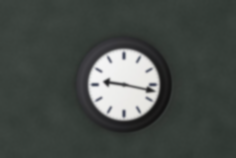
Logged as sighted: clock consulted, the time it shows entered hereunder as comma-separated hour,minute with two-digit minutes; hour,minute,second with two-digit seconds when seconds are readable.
9,17
